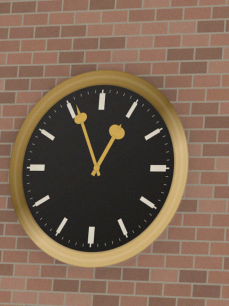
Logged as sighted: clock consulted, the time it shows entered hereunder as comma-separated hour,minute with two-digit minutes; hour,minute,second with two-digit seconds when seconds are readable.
12,56
